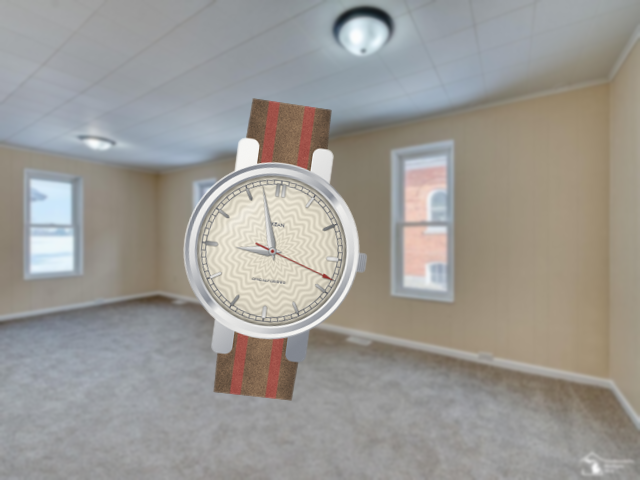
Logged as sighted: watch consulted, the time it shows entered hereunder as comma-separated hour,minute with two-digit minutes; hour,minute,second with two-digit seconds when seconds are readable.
8,57,18
